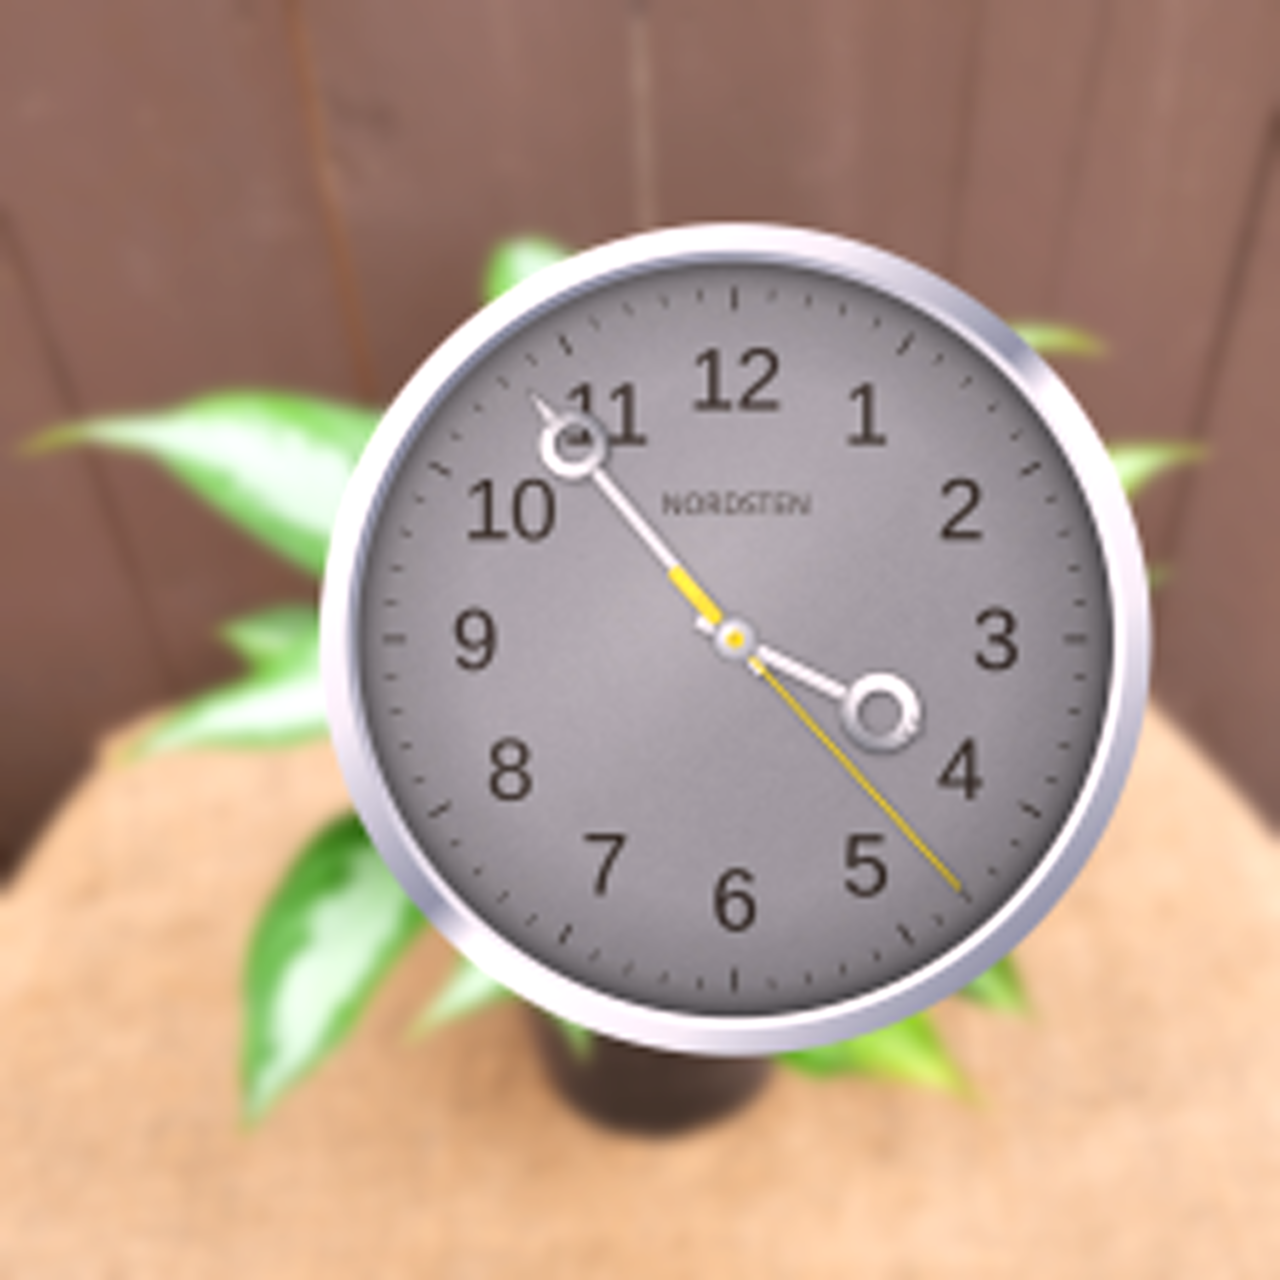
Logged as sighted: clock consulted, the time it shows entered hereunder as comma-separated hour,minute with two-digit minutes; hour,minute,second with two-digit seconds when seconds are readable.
3,53,23
